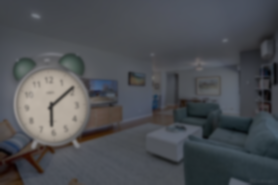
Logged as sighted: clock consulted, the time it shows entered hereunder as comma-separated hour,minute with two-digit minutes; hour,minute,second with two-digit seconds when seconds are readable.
6,09
